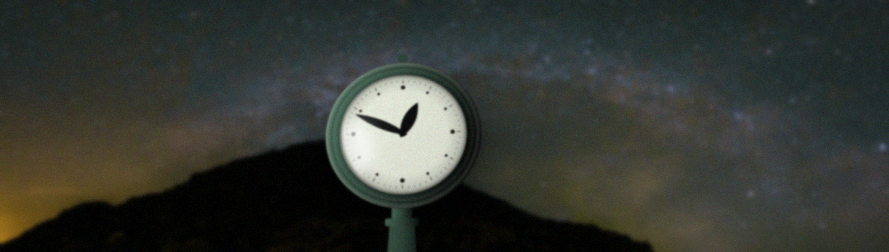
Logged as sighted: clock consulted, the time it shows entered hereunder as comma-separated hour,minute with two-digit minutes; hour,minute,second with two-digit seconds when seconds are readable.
12,49
